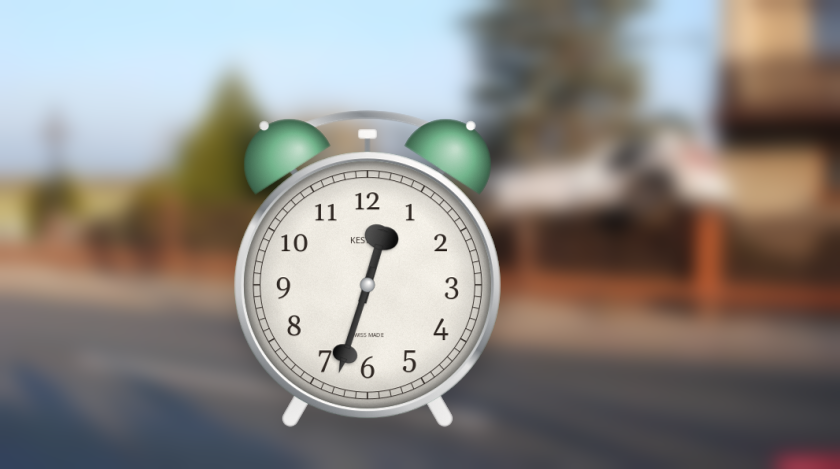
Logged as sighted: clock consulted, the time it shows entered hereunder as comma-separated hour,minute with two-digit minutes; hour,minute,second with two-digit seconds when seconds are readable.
12,33
